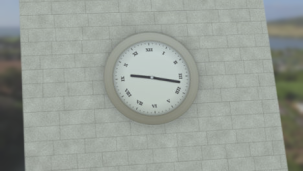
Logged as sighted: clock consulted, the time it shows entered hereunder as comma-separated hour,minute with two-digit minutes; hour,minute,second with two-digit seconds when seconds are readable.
9,17
